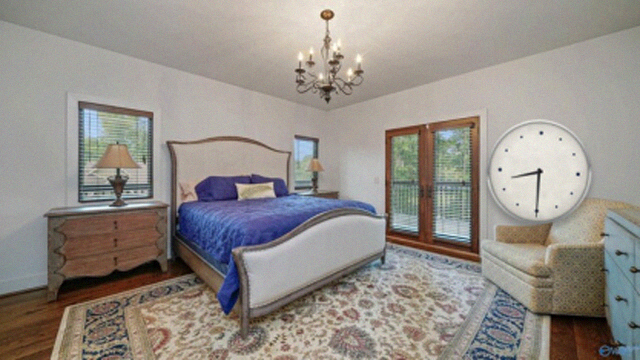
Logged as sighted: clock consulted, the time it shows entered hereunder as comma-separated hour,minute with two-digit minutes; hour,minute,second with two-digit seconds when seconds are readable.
8,30
